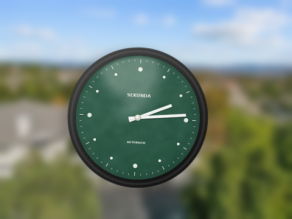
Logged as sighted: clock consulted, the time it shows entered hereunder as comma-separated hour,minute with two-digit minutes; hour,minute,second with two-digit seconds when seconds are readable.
2,14
